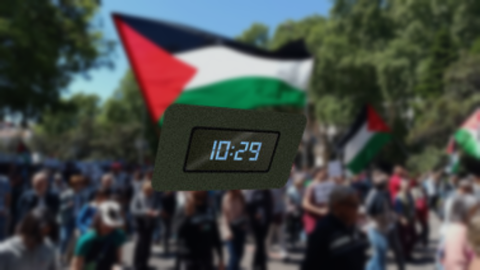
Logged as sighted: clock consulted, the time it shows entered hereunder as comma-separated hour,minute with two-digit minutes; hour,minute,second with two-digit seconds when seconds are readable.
10,29
